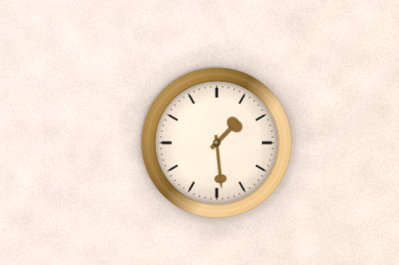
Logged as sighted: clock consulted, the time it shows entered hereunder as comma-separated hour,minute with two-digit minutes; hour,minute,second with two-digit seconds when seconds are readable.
1,29
